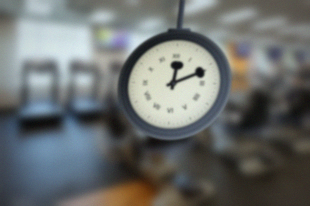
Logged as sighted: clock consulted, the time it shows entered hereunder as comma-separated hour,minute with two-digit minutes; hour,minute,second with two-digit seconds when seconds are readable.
12,11
